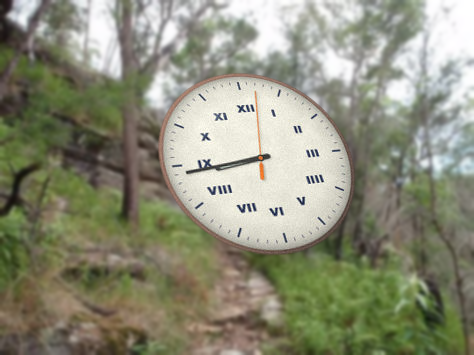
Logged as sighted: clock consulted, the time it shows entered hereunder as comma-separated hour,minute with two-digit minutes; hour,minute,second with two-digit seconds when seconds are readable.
8,44,02
